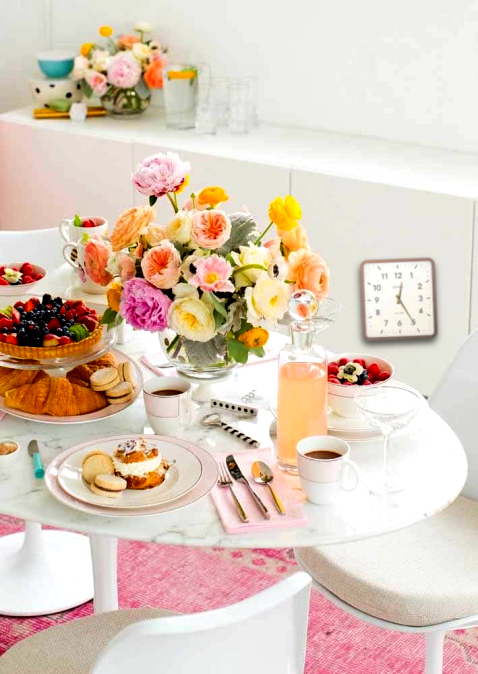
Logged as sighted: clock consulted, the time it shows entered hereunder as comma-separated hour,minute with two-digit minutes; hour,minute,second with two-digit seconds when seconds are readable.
12,25
